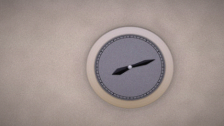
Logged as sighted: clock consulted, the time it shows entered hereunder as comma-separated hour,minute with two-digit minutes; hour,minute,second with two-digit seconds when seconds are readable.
8,12
